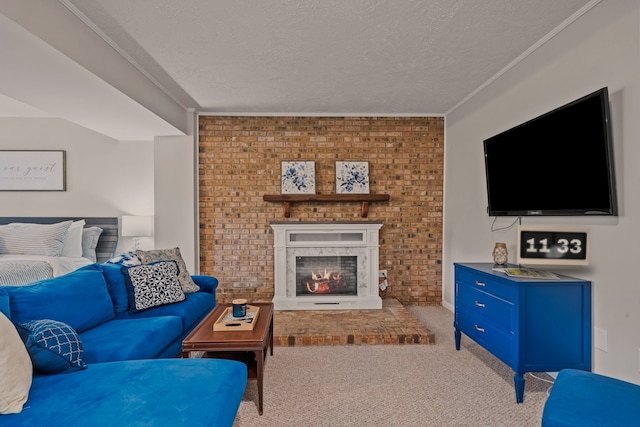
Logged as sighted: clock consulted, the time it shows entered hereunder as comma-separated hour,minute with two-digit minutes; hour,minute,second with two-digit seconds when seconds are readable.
11,33
